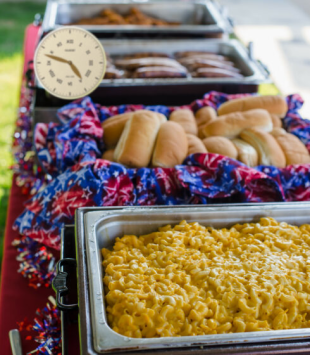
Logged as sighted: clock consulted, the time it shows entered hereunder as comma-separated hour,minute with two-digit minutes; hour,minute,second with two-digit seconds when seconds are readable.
4,48
